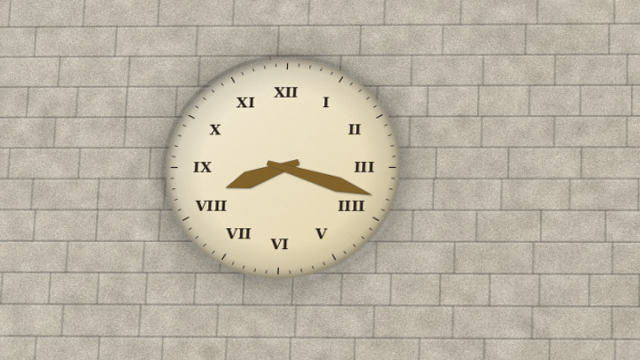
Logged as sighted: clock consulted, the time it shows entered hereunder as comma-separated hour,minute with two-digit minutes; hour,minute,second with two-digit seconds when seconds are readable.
8,18
